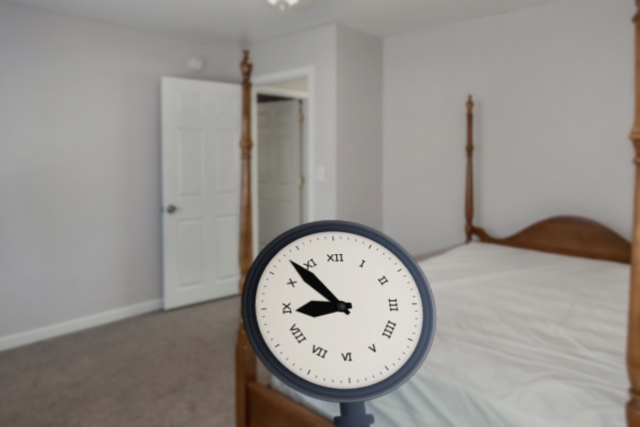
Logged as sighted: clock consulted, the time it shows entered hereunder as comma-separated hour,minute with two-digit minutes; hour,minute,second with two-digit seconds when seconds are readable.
8,53
